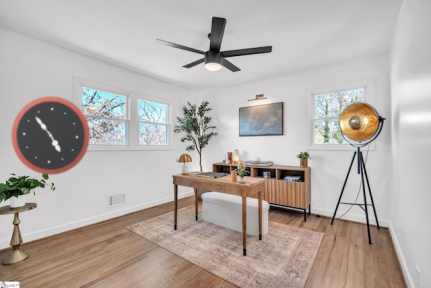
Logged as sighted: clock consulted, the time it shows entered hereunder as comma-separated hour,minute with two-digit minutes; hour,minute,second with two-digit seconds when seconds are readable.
4,53
